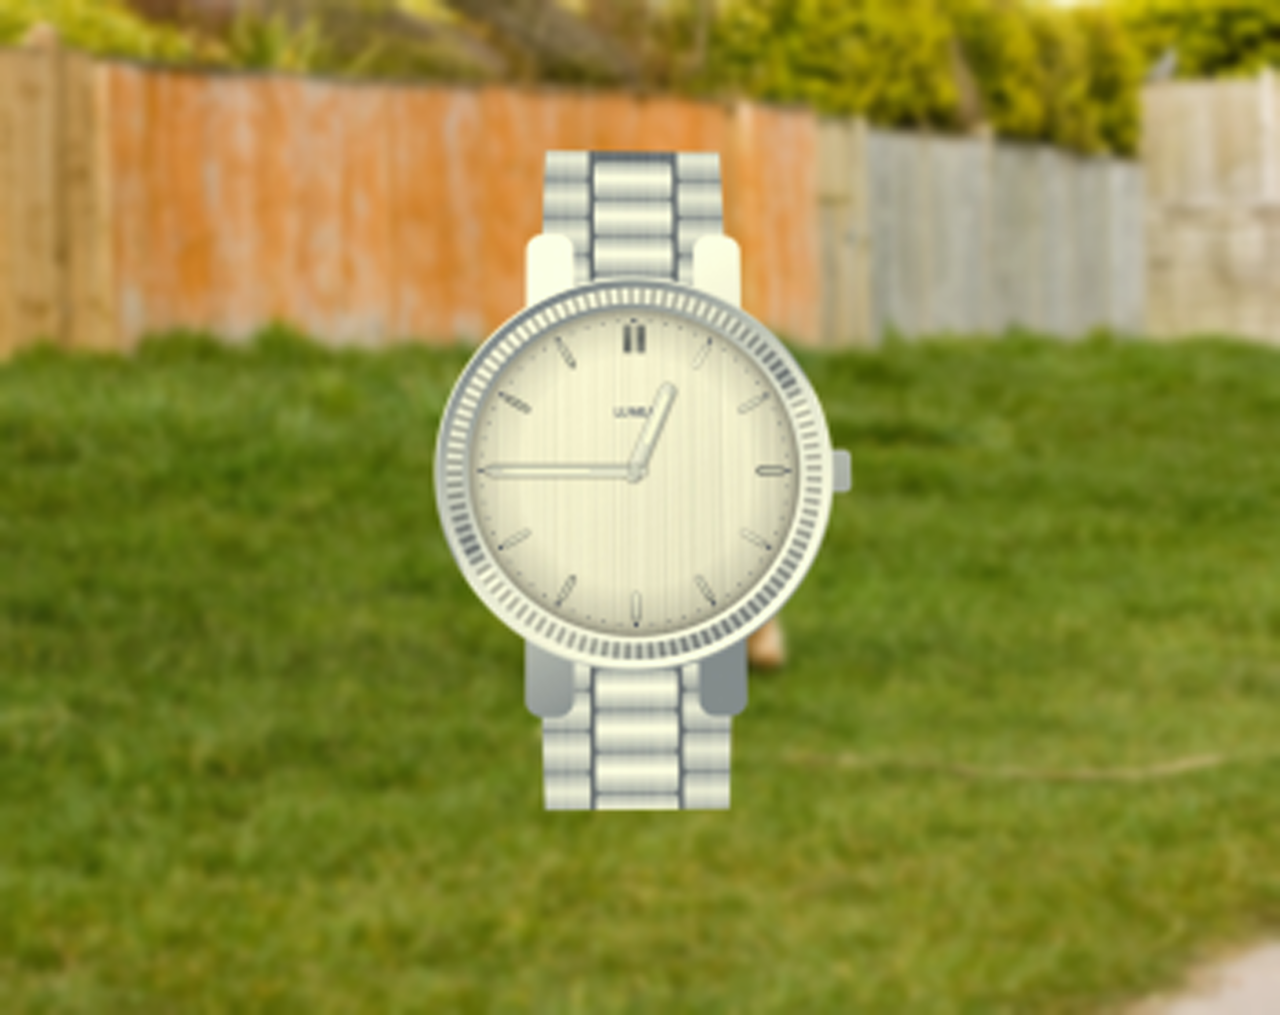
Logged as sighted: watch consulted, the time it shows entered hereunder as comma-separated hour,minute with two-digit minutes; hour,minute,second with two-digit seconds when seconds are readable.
12,45
